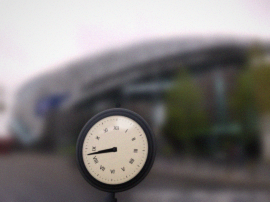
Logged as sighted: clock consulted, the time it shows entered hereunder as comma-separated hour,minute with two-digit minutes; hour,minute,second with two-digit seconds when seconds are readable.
8,43
